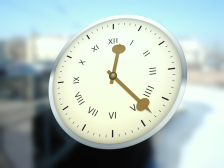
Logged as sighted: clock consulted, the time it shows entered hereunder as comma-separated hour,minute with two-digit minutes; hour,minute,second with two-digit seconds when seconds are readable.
12,23
